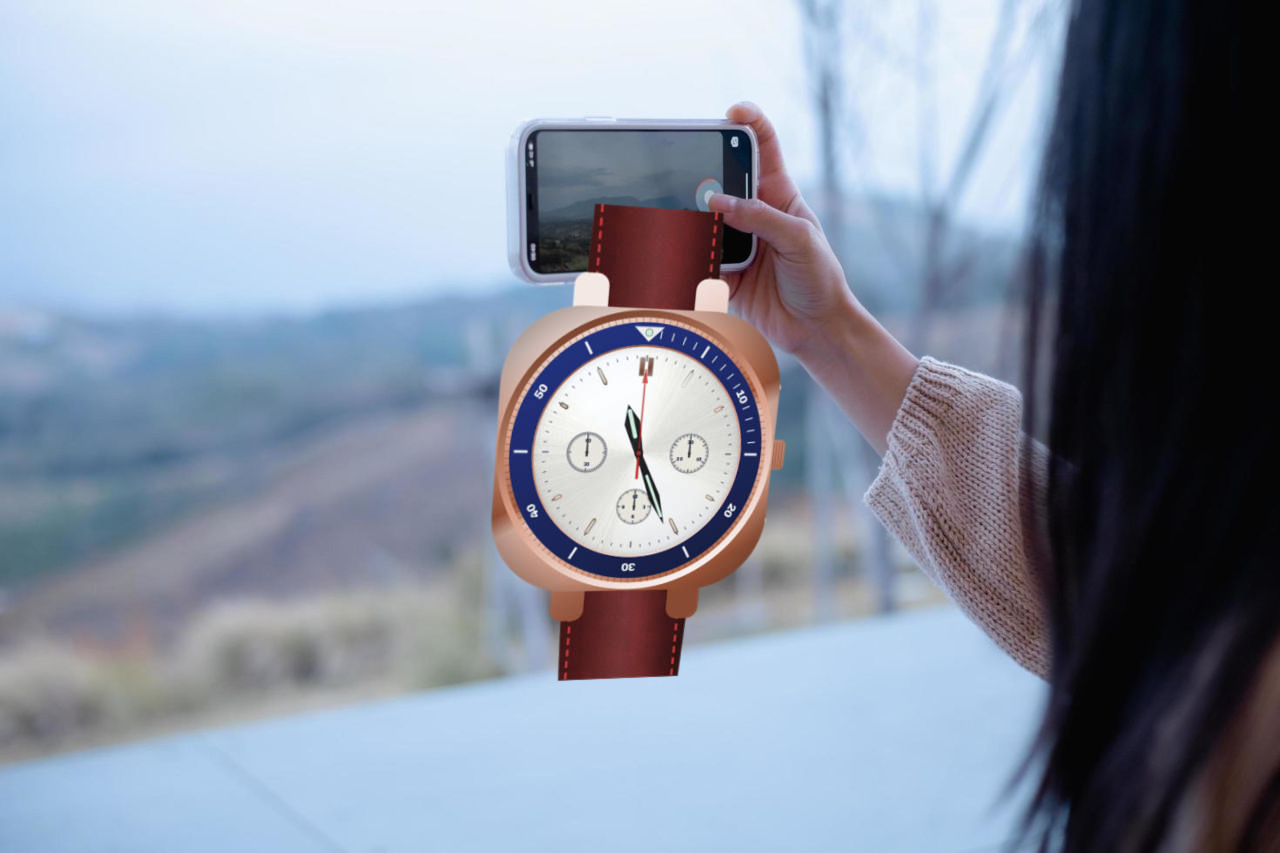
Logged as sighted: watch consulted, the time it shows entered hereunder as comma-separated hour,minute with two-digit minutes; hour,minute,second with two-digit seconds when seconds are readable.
11,26
